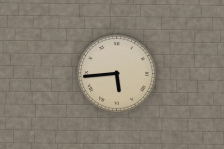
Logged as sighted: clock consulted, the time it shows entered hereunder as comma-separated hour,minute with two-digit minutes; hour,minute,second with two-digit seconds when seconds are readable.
5,44
